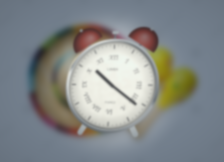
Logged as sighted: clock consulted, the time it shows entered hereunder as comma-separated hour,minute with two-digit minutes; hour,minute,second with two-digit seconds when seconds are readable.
10,21
